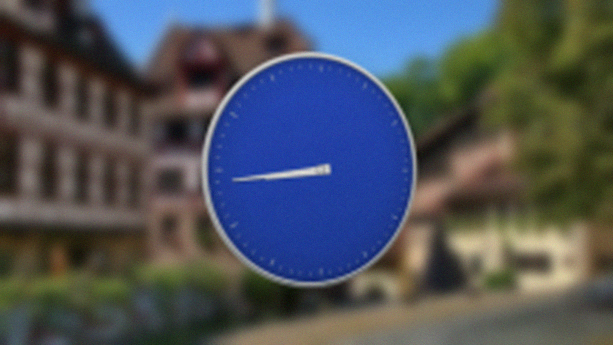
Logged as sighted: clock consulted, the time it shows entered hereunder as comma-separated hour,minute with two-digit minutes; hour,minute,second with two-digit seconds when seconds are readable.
8,44
